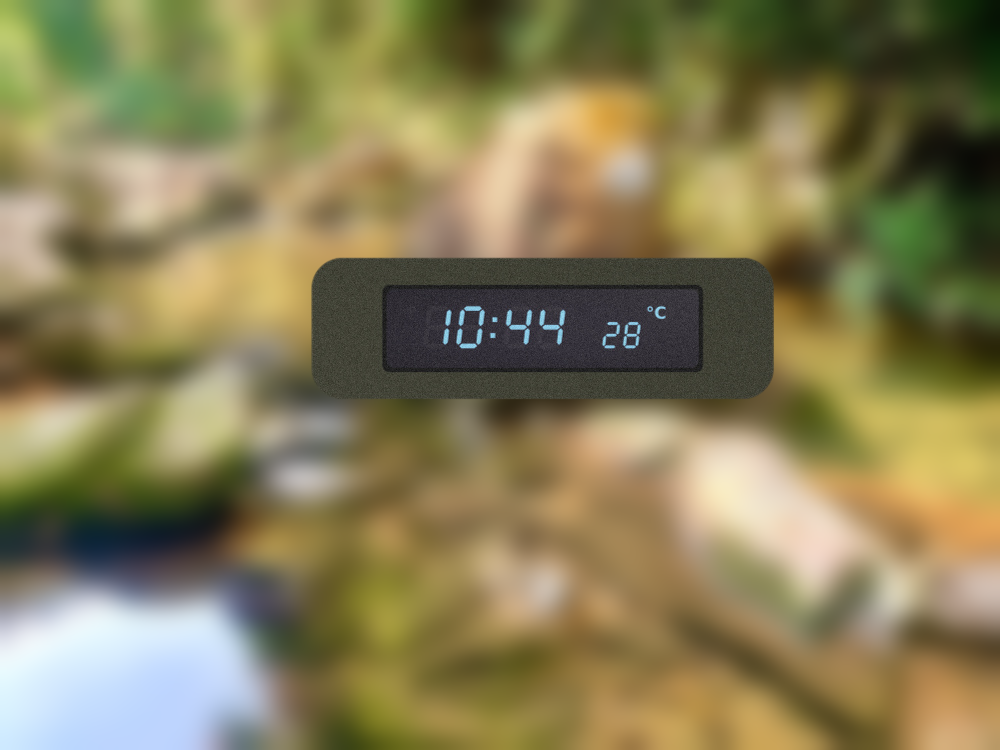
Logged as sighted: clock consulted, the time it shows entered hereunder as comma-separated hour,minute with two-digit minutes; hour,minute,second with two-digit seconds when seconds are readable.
10,44
